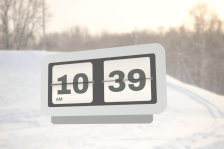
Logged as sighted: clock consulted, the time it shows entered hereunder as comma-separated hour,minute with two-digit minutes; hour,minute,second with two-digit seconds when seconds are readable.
10,39
